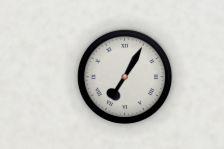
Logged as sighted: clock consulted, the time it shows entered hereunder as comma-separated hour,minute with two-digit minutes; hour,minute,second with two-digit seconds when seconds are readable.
7,05
